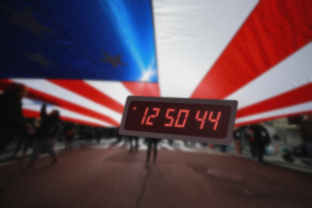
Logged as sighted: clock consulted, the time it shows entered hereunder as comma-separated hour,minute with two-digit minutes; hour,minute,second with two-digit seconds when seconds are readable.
12,50,44
